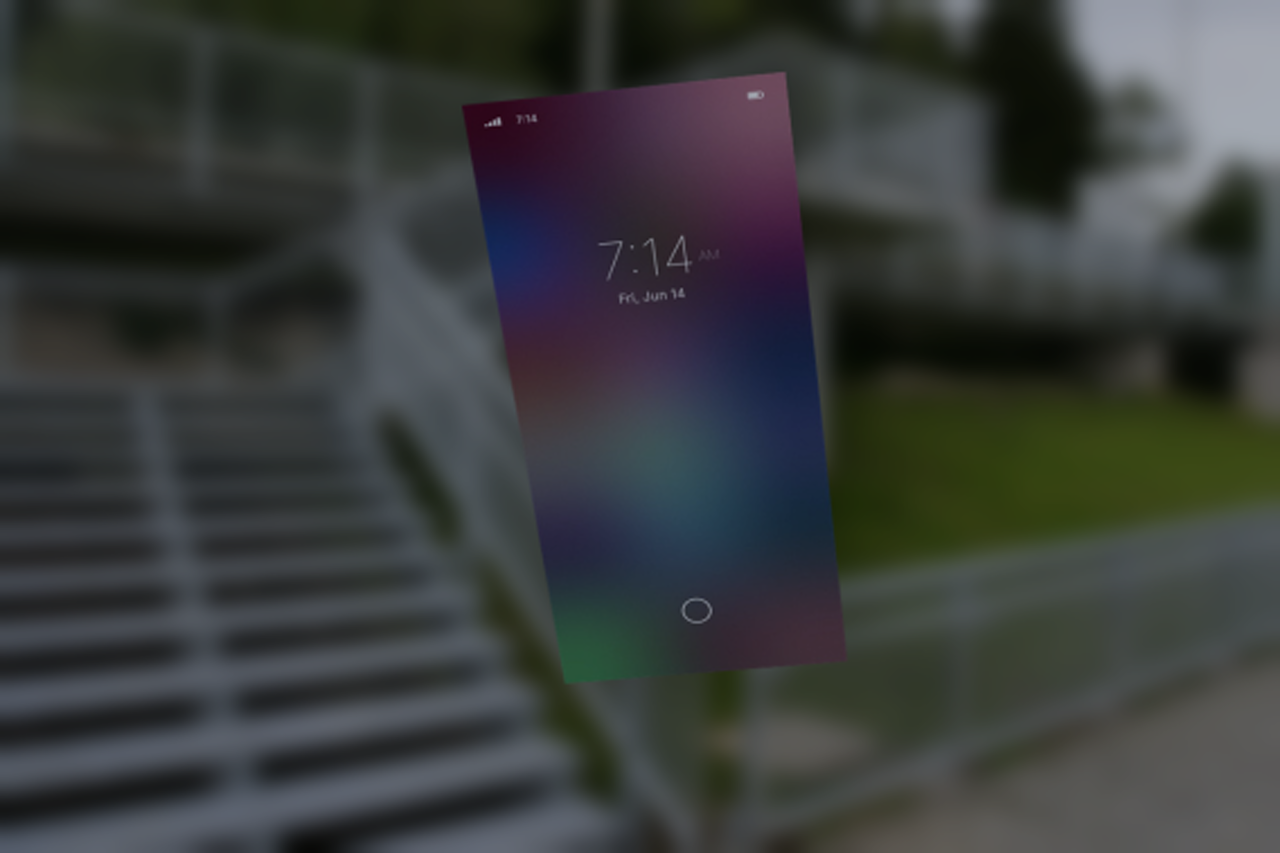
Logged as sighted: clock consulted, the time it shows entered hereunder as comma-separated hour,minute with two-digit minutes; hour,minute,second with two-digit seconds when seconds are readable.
7,14
